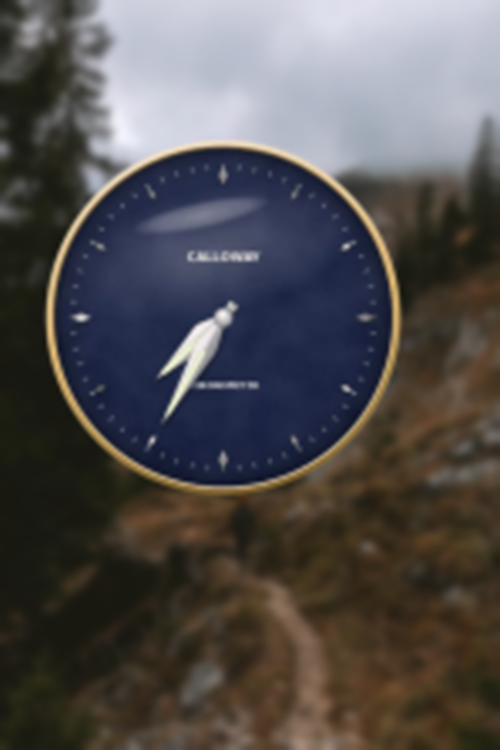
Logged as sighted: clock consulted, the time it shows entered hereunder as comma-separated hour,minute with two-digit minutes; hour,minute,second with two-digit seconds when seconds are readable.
7,35
